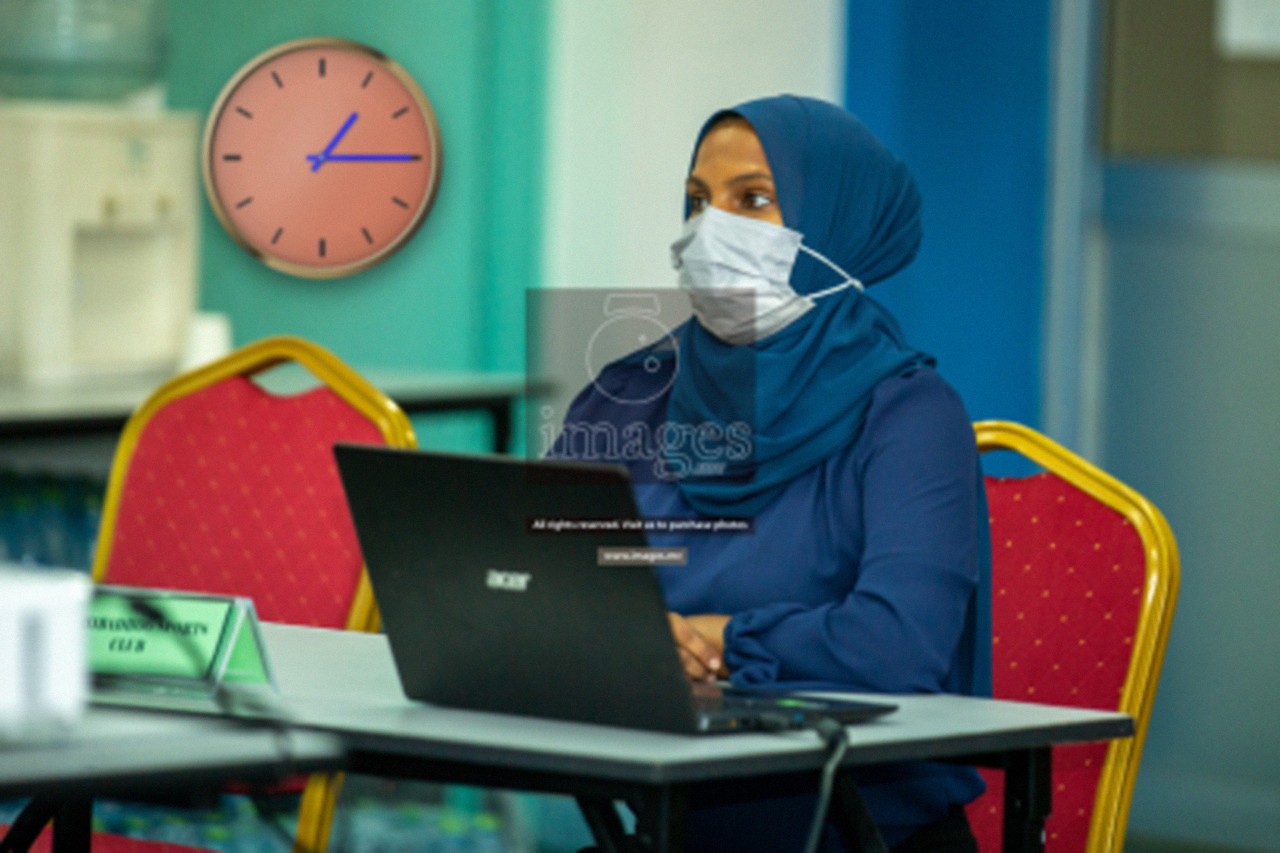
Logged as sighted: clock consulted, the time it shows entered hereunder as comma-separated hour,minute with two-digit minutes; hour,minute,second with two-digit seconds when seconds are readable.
1,15
